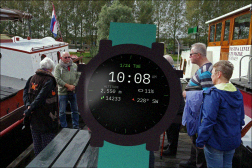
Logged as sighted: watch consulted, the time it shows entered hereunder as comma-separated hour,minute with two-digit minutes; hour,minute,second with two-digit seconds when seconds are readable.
10,08
